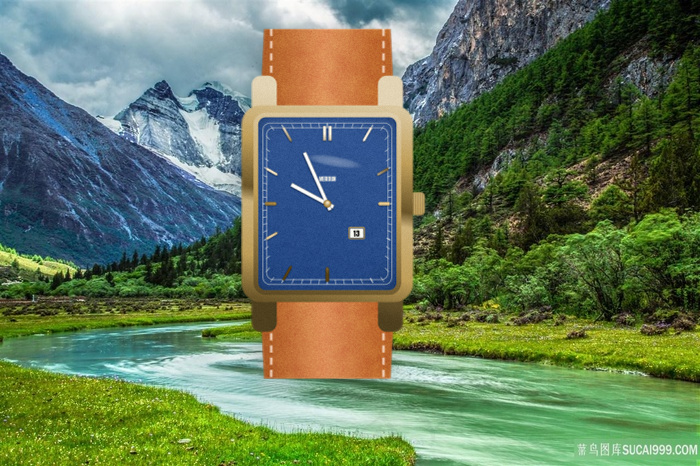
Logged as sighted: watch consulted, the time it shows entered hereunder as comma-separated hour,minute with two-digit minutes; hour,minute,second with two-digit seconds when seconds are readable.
9,56
